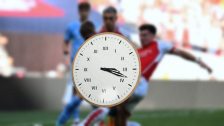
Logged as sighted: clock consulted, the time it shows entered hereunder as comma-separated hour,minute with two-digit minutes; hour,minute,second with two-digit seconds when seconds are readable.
3,18
